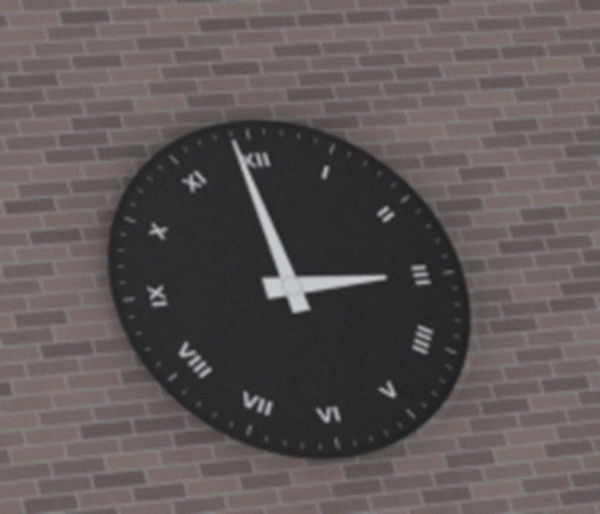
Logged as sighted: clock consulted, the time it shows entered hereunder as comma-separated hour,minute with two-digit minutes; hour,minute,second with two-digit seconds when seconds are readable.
2,59
